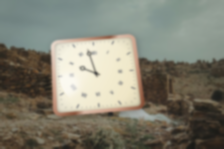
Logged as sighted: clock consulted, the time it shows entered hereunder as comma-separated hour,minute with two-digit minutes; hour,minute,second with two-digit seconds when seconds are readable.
9,58
